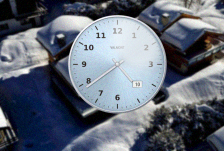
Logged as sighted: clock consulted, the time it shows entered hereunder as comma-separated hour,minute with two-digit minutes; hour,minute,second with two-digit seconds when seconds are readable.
4,39
